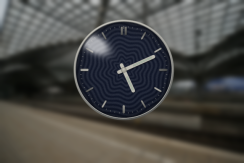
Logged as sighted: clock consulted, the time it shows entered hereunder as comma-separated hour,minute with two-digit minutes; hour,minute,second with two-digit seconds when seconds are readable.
5,11
